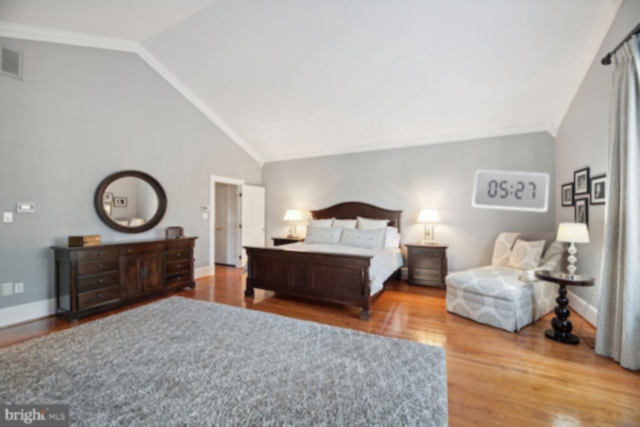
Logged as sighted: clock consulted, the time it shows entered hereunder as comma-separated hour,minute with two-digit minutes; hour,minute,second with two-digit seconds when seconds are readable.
5,27
